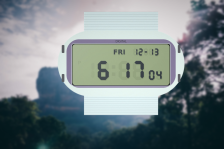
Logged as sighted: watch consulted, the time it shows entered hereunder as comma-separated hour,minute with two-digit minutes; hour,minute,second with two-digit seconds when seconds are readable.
6,17,04
